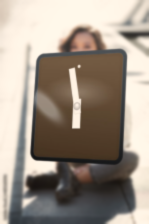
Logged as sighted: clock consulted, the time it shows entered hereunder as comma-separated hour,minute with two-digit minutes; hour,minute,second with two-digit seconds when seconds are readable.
5,58
